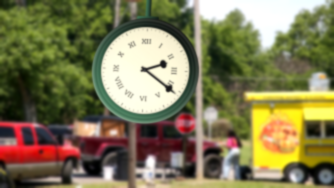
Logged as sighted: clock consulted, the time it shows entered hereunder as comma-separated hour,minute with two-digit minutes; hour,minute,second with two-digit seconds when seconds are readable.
2,21
